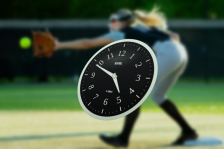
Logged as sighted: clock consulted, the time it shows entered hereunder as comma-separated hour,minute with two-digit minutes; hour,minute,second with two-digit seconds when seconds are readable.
4,49
